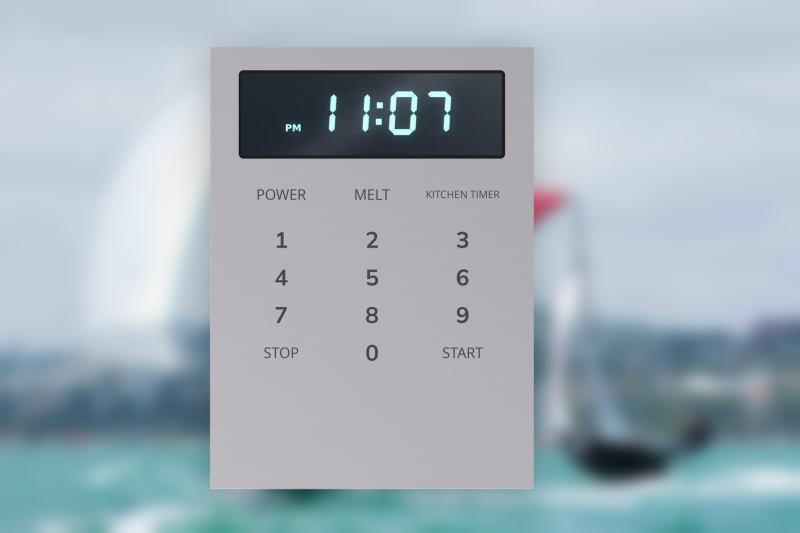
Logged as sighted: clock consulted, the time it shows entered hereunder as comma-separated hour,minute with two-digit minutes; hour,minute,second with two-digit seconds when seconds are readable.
11,07
